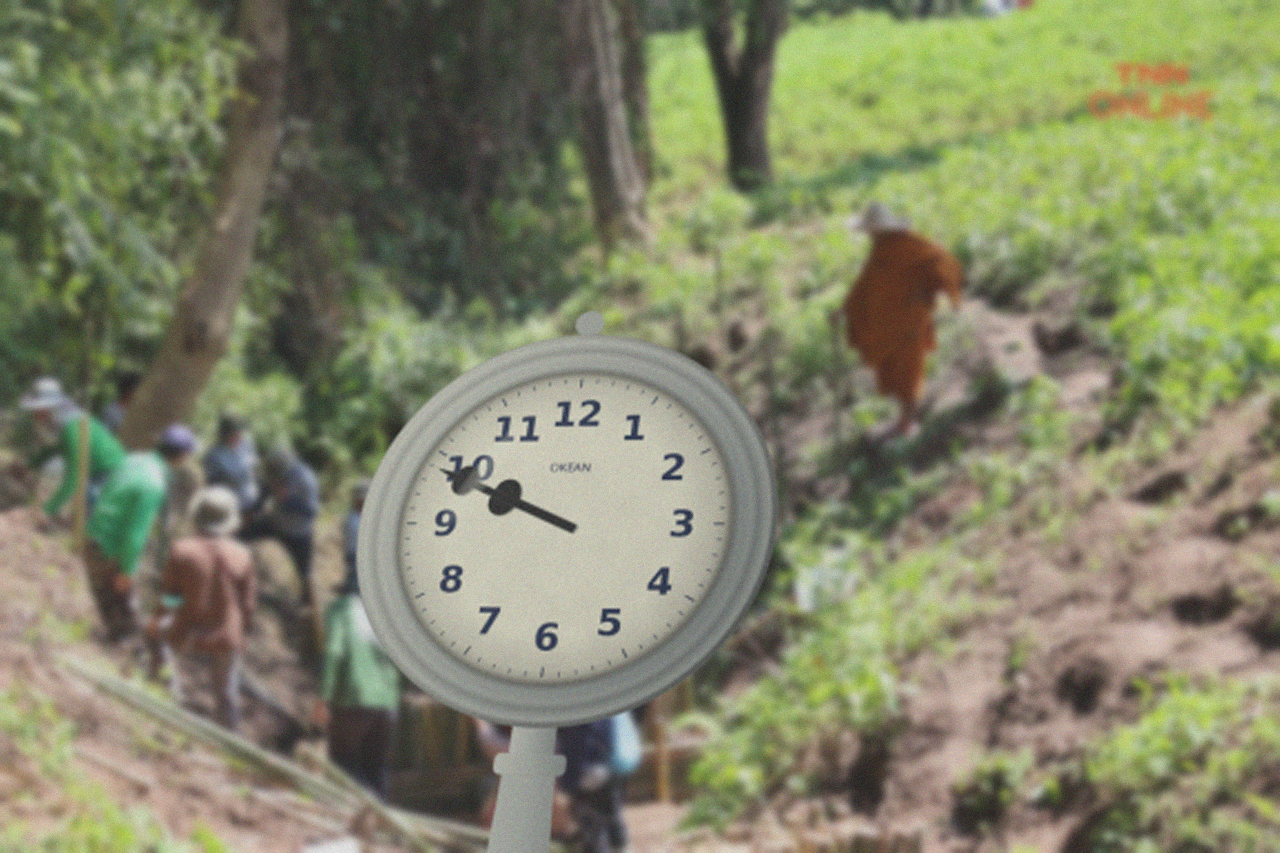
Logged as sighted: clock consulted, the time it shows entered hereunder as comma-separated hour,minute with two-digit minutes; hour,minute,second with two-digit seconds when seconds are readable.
9,49
